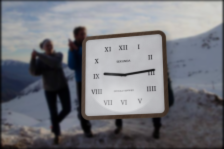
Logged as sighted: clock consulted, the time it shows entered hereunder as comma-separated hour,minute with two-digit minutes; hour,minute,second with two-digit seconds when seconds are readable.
9,14
